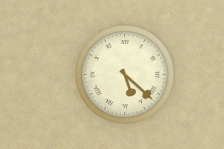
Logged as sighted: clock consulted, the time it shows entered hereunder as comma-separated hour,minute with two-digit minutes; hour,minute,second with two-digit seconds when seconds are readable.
5,22
